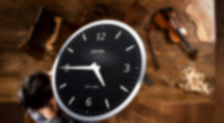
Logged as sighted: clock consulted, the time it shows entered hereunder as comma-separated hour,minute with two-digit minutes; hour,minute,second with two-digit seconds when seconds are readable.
4,45
